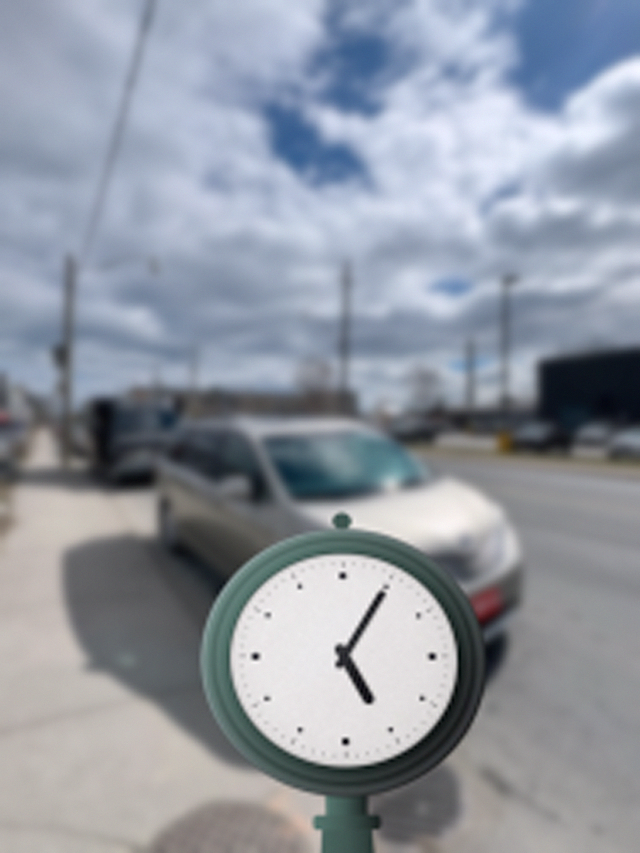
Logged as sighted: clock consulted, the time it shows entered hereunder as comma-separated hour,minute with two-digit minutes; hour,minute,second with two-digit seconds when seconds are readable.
5,05
